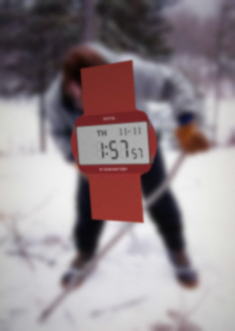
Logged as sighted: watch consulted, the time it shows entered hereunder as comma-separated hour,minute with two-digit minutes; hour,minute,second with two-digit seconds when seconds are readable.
1,57
